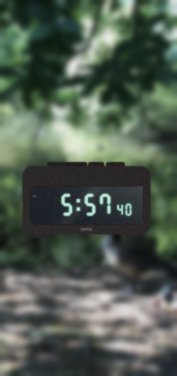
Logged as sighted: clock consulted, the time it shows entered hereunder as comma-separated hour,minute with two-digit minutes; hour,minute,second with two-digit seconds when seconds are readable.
5,57,40
